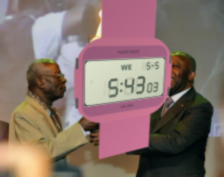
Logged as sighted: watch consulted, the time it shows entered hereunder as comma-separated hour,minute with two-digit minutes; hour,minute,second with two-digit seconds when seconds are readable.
5,43,03
